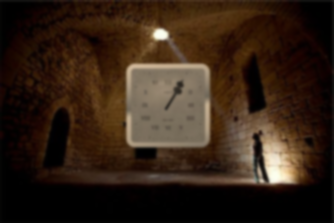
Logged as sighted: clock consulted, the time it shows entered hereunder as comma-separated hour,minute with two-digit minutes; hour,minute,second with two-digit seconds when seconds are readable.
1,05
